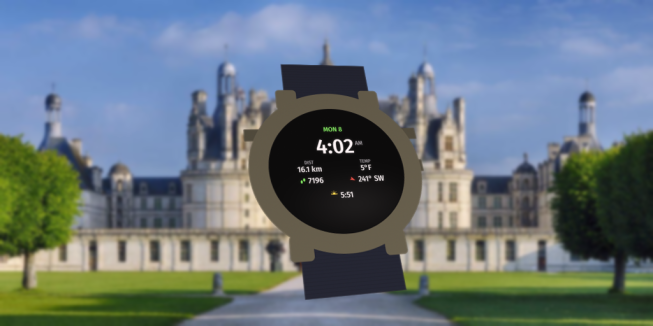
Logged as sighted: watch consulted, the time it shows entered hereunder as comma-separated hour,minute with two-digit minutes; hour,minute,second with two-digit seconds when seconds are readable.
4,02
